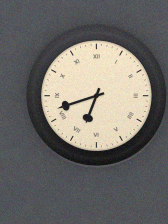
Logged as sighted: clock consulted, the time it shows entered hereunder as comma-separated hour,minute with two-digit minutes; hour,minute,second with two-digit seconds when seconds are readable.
6,42
